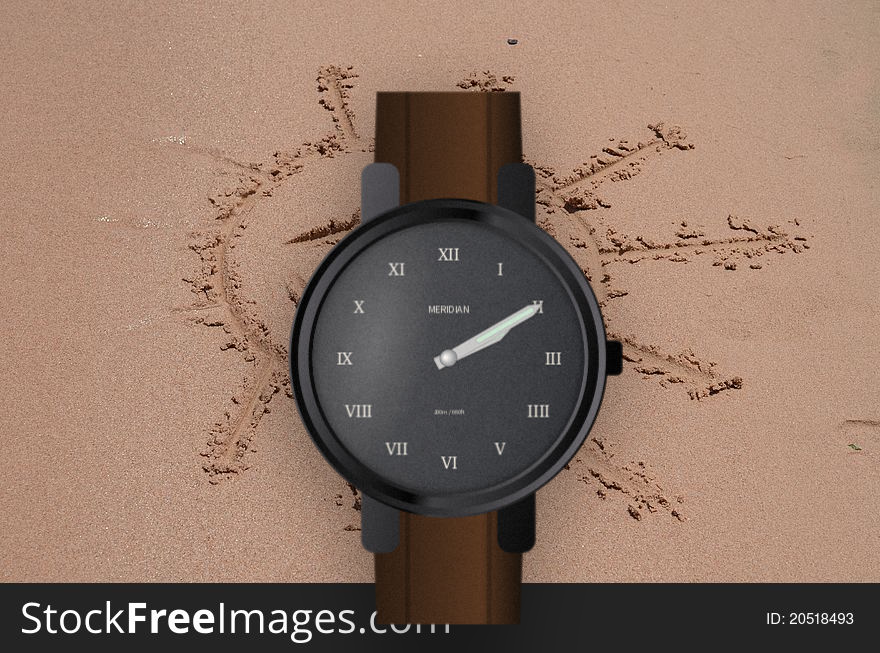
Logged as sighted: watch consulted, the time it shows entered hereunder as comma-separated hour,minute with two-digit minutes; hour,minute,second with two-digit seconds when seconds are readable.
2,10
